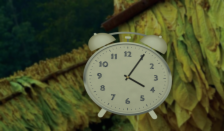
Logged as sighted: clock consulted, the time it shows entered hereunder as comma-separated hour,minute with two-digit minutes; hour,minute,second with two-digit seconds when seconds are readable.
4,05
